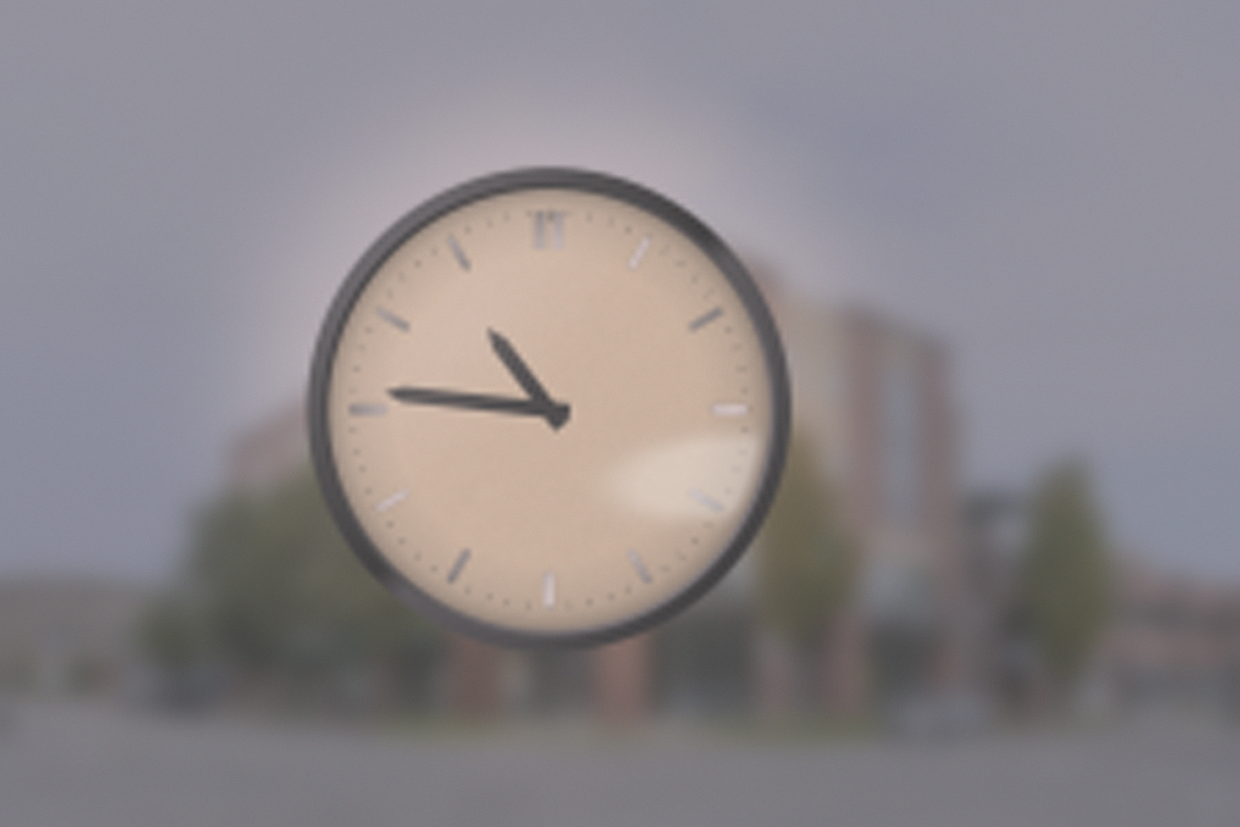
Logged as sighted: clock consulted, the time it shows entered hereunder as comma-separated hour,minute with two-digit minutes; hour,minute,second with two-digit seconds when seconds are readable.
10,46
